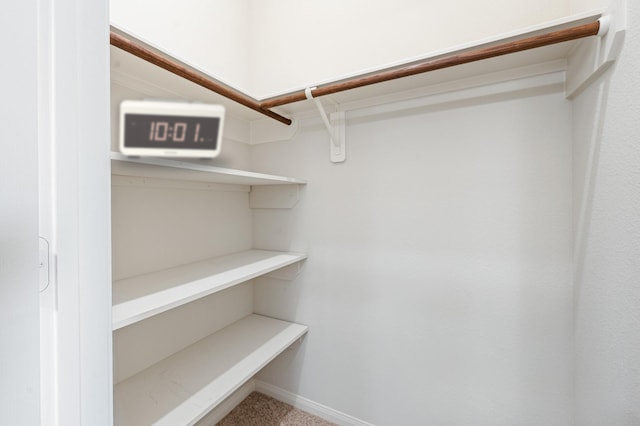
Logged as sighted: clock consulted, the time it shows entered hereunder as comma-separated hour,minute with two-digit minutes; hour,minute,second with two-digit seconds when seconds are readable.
10,01
